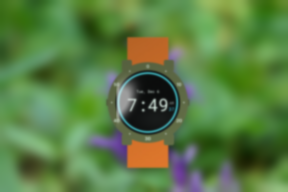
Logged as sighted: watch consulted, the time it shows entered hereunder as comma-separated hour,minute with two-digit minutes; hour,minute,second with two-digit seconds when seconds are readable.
7,49
